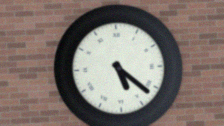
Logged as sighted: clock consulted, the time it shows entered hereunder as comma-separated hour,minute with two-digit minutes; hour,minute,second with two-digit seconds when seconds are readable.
5,22
